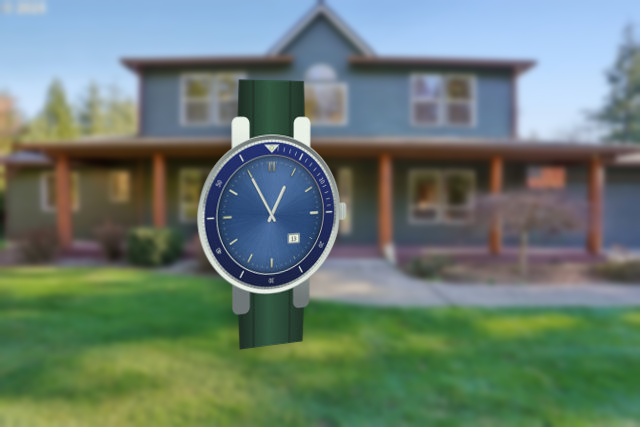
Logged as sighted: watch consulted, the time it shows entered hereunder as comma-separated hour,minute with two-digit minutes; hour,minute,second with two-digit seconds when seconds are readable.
12,55
